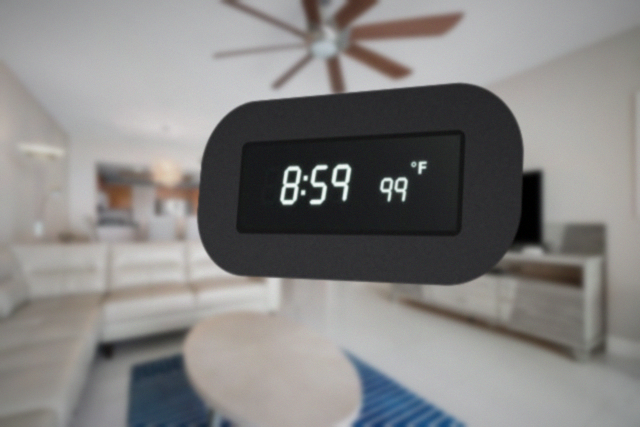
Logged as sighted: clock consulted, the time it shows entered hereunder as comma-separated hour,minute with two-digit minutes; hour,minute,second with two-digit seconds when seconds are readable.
8,59
